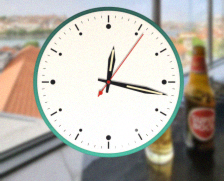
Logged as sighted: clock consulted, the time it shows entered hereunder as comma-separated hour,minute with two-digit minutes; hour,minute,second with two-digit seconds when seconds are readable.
12,17,06
